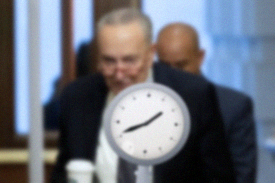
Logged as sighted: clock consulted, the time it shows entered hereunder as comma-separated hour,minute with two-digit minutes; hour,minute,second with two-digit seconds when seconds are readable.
1,41
